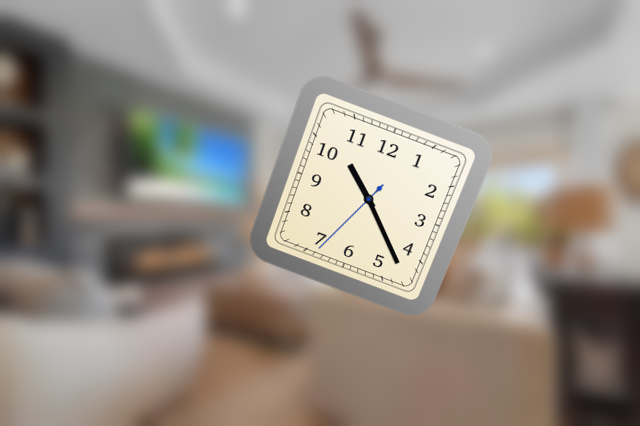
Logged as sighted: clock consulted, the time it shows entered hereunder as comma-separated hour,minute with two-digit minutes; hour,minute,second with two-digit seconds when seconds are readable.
10,22,34
